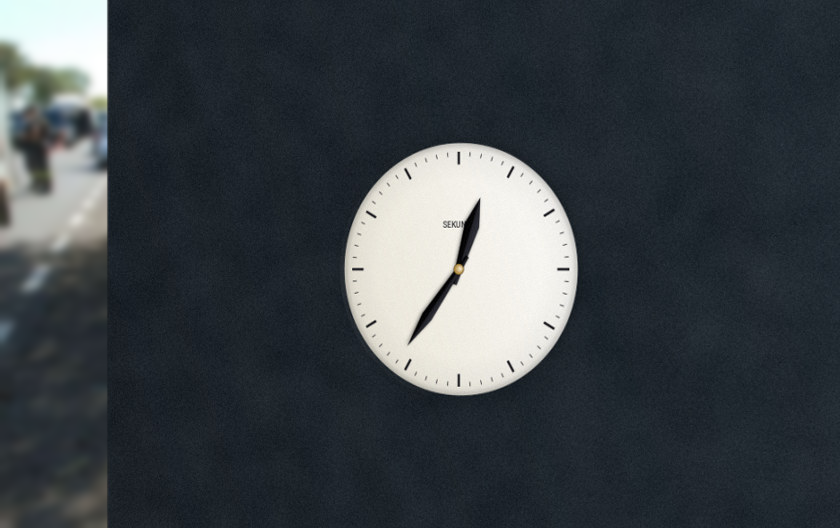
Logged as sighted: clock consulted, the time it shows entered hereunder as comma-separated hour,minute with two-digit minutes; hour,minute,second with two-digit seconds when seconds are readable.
12,36
